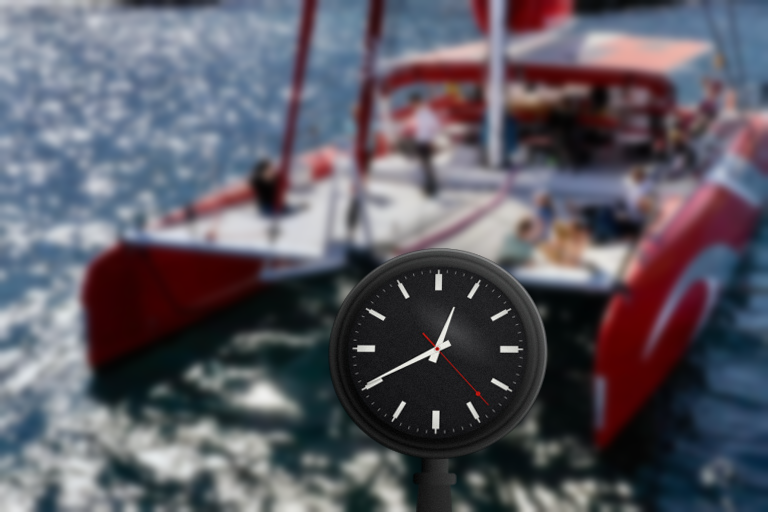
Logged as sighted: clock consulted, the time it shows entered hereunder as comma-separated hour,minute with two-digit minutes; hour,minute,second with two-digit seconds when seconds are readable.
12,40,23
